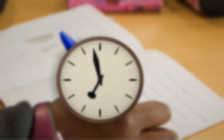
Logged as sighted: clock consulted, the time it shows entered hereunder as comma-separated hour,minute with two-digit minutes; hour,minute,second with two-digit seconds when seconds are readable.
6,58
